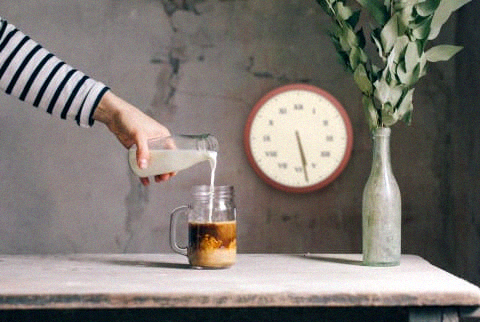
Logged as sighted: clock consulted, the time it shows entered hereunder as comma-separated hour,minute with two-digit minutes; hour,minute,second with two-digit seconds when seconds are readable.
5,28
